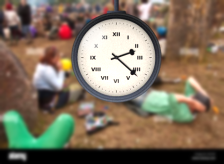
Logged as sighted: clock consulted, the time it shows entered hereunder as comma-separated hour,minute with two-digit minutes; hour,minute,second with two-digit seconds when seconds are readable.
2,22
